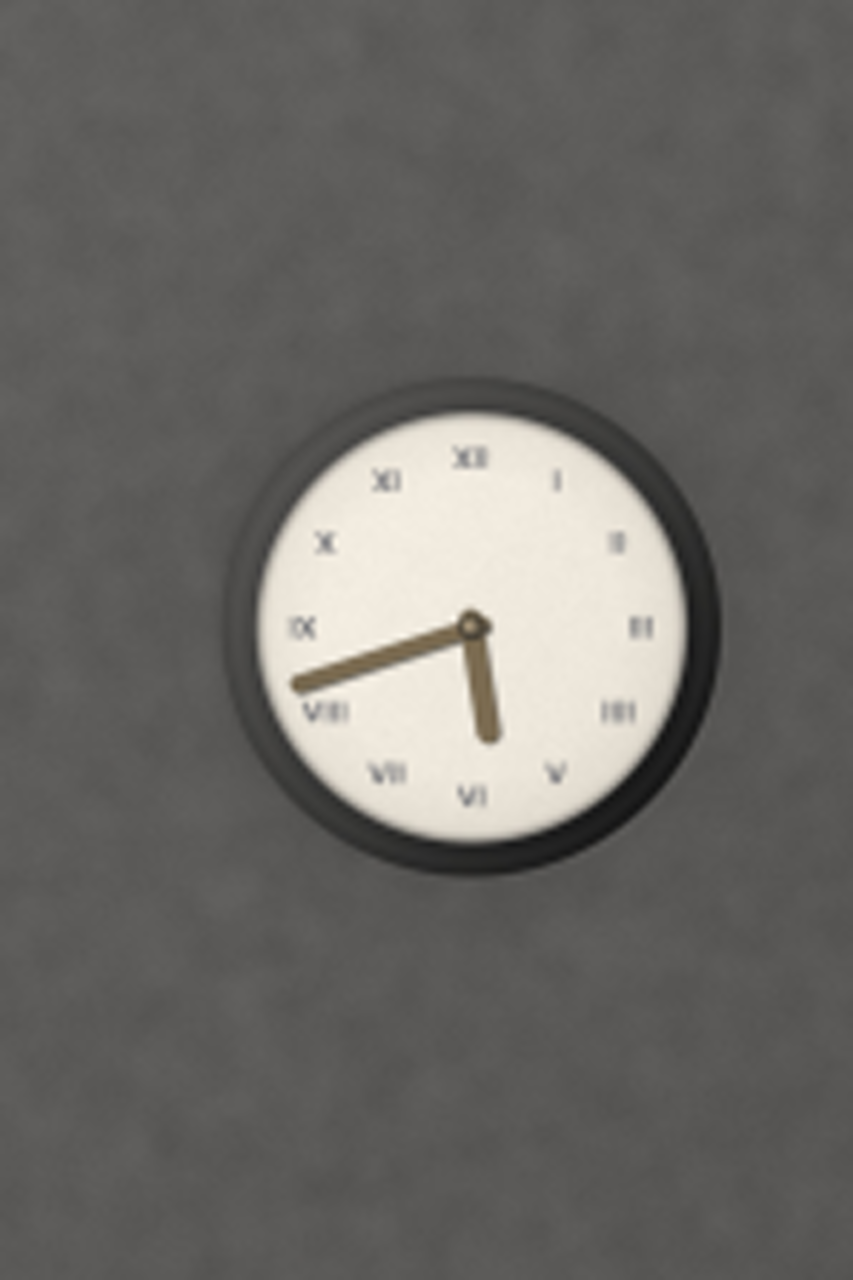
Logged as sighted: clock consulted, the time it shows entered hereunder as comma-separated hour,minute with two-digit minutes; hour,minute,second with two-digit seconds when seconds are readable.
5,42
